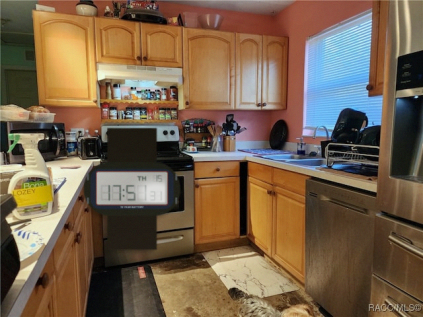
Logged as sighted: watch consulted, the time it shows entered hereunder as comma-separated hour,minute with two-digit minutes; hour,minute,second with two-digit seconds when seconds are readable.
17,51,31
